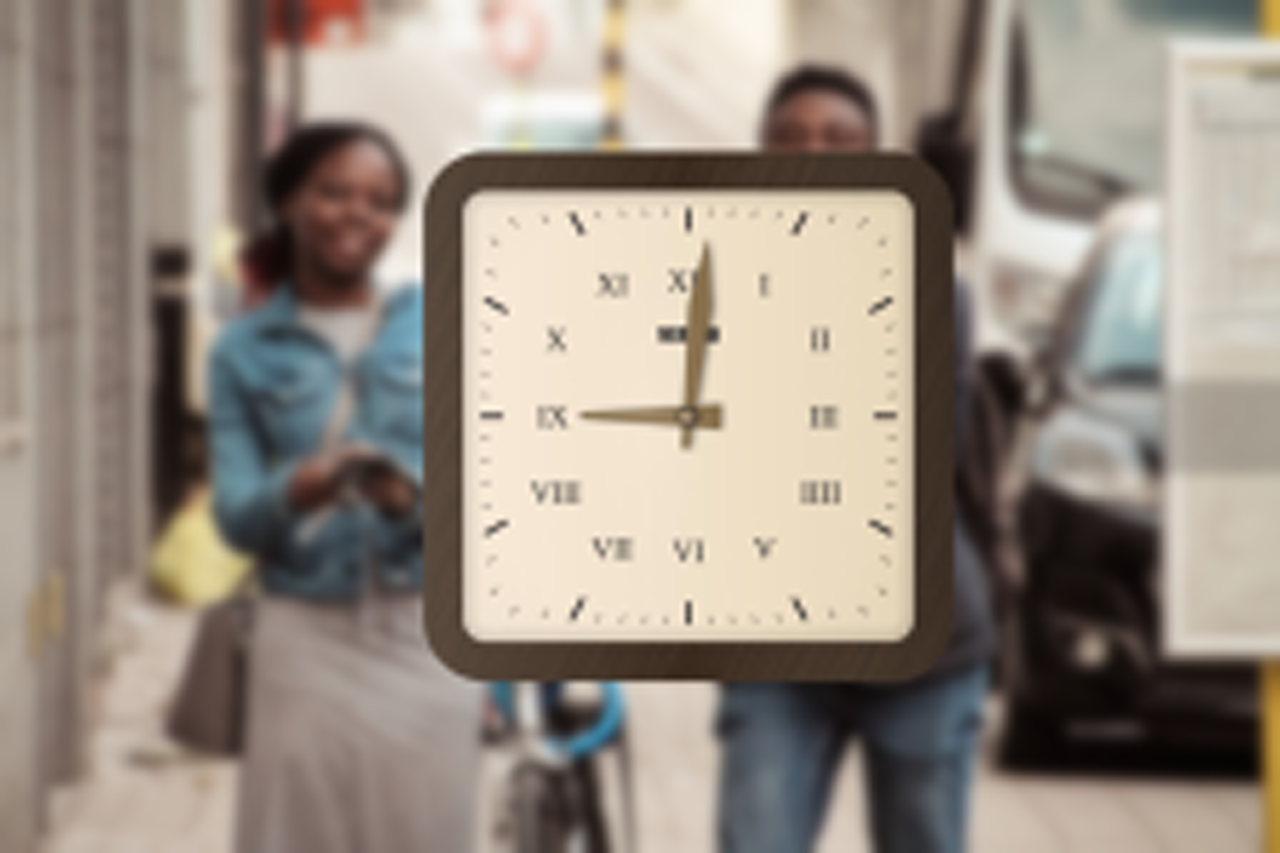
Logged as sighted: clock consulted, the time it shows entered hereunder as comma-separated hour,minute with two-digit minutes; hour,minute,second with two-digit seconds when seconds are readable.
9,01
